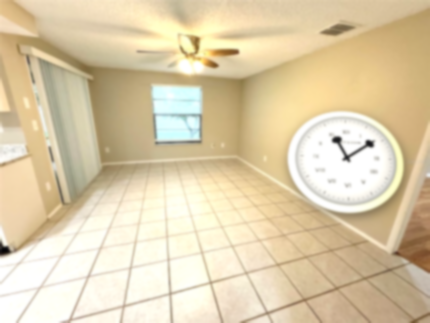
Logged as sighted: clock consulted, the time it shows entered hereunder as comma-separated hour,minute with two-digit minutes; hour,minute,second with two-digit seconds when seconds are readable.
11,09
